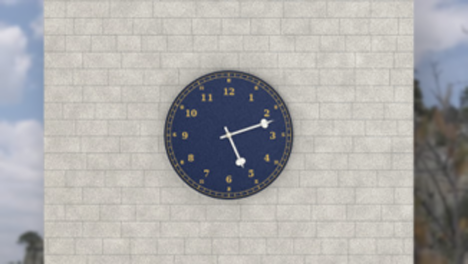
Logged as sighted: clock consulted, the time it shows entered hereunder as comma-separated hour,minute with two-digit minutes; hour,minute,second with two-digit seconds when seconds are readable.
5,12
